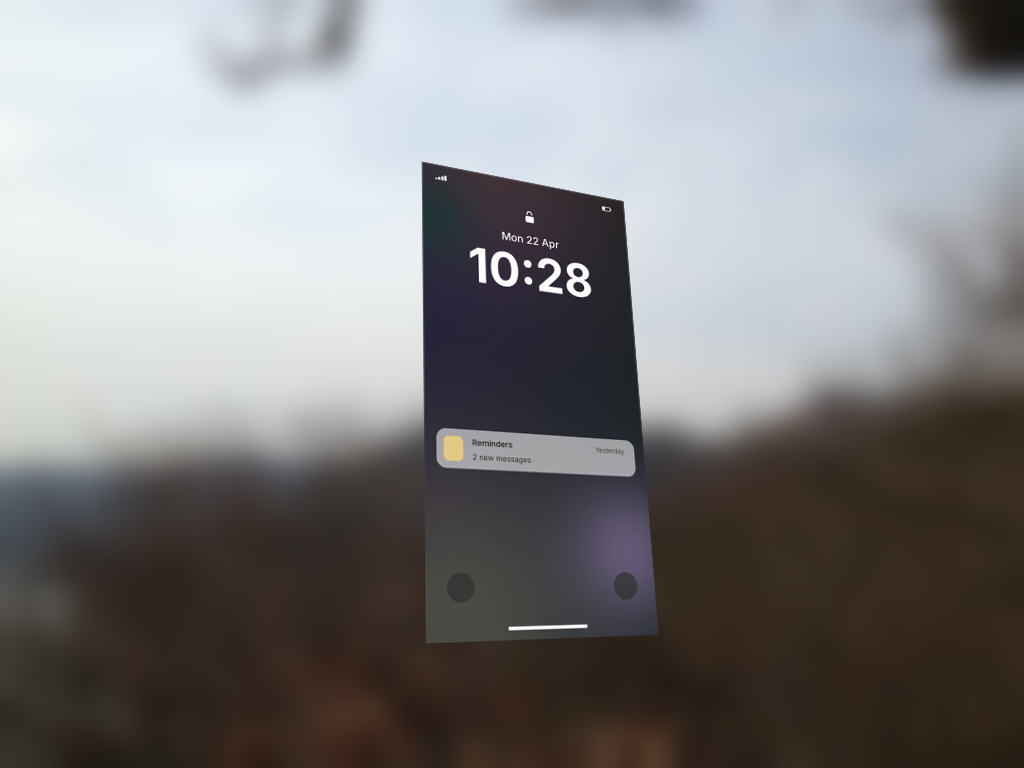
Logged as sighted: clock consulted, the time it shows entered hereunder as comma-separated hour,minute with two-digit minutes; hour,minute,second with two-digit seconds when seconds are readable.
10,28
